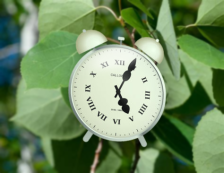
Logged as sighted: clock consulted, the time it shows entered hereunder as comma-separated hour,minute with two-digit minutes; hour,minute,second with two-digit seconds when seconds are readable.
5,04
